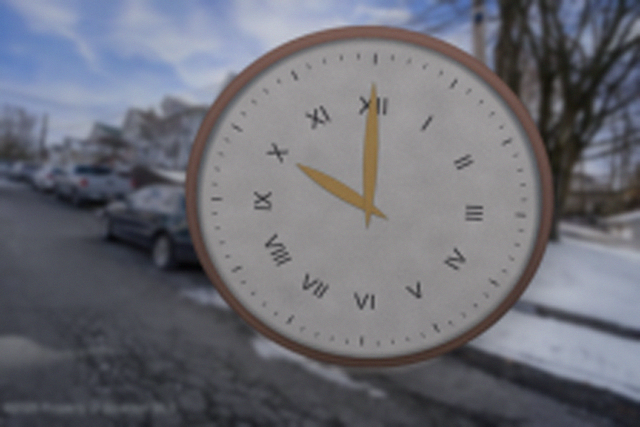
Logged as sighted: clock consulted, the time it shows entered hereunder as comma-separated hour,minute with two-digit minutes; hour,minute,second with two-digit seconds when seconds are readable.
10,00
